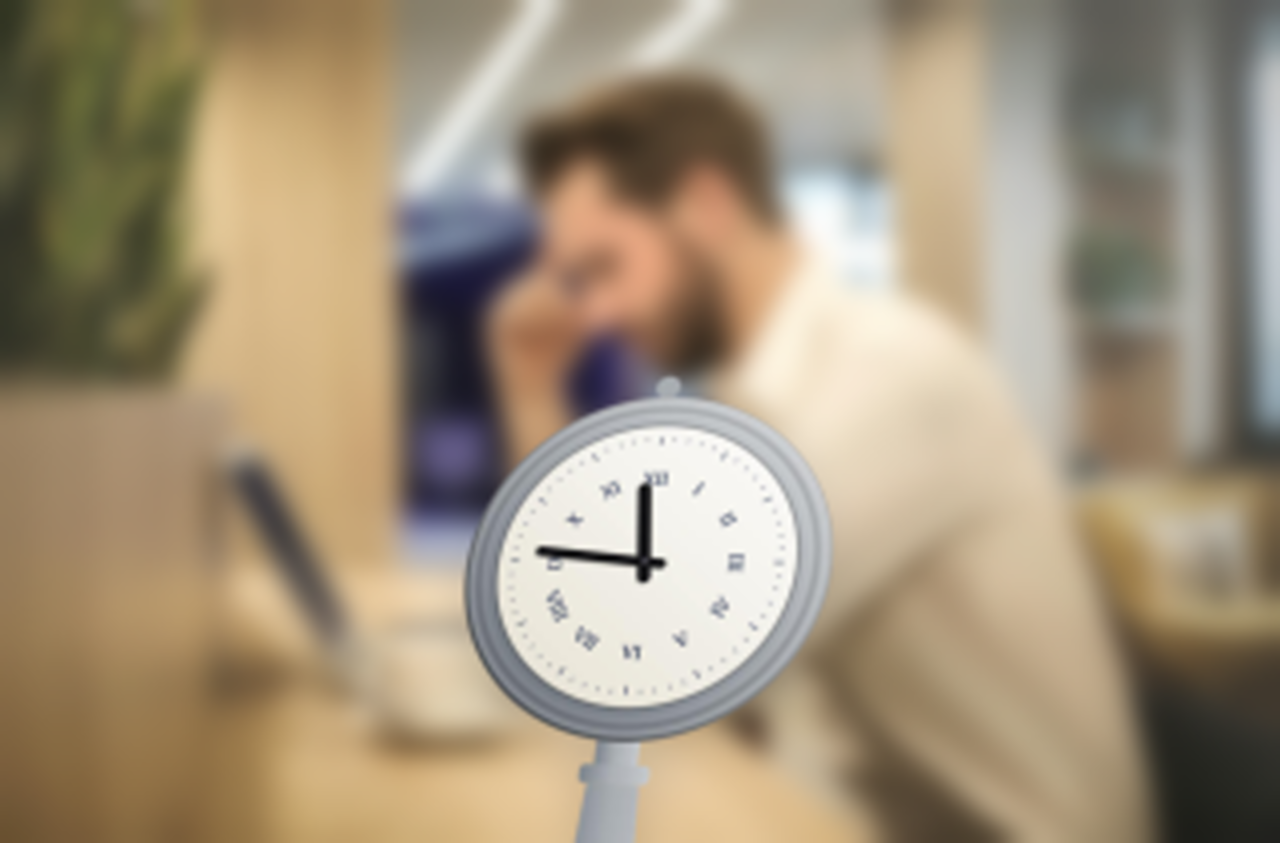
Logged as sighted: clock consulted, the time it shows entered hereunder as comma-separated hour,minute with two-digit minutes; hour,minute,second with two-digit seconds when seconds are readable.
11,46
